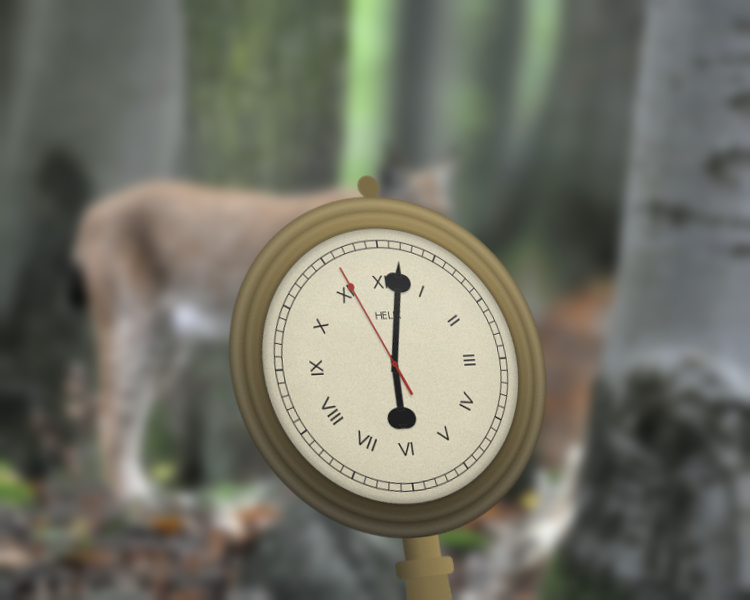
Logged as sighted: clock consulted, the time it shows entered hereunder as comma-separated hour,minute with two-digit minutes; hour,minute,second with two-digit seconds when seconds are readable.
6,01,56
